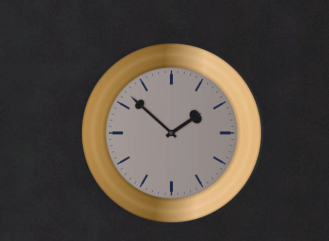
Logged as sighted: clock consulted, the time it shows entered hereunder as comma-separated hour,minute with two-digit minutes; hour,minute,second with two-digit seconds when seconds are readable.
1,52
